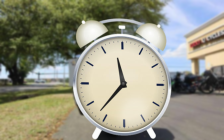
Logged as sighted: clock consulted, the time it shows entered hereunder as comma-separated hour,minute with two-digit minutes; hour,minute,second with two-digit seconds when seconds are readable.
11,37
